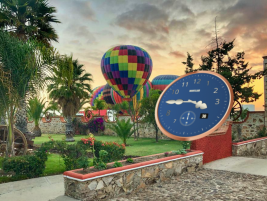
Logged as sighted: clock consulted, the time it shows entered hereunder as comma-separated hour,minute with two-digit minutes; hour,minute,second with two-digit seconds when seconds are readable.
3,45
